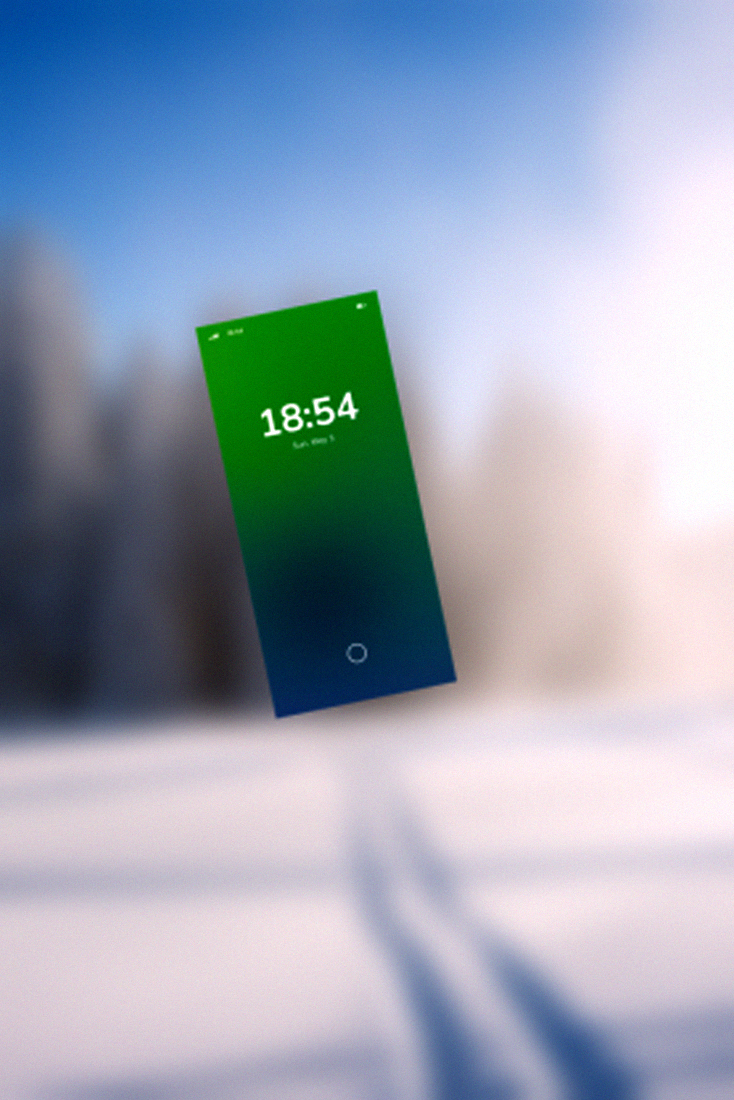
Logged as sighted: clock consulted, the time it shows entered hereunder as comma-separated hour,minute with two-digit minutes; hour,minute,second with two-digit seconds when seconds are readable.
18,54
